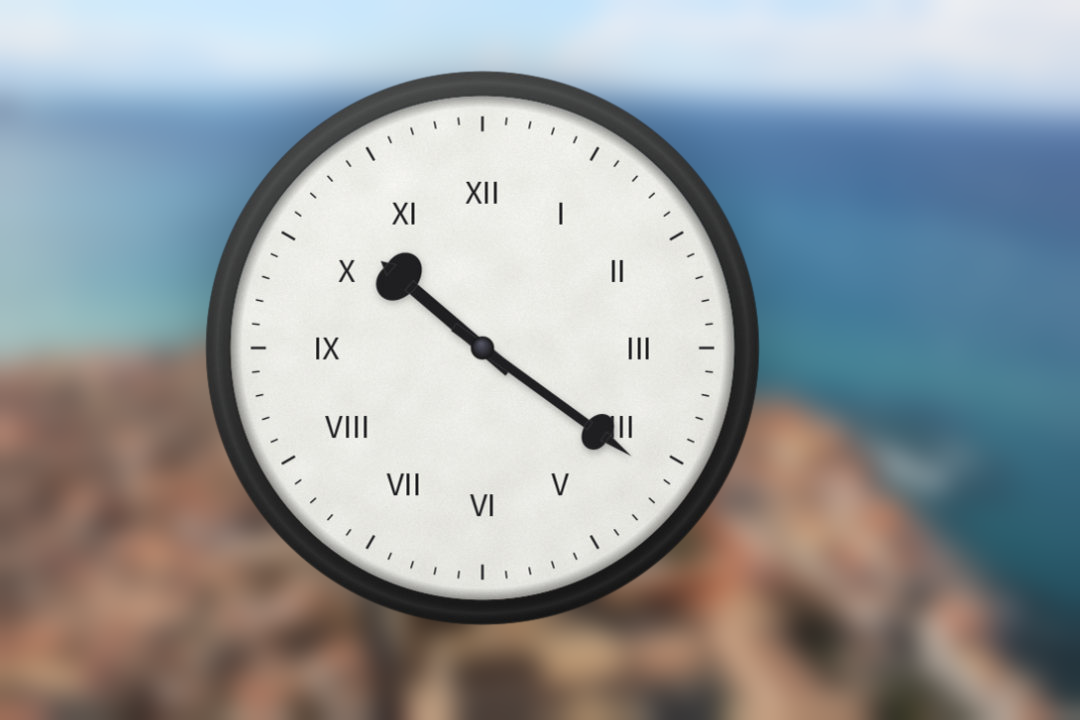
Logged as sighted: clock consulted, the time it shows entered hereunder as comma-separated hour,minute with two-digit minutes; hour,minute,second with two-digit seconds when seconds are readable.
10,21
